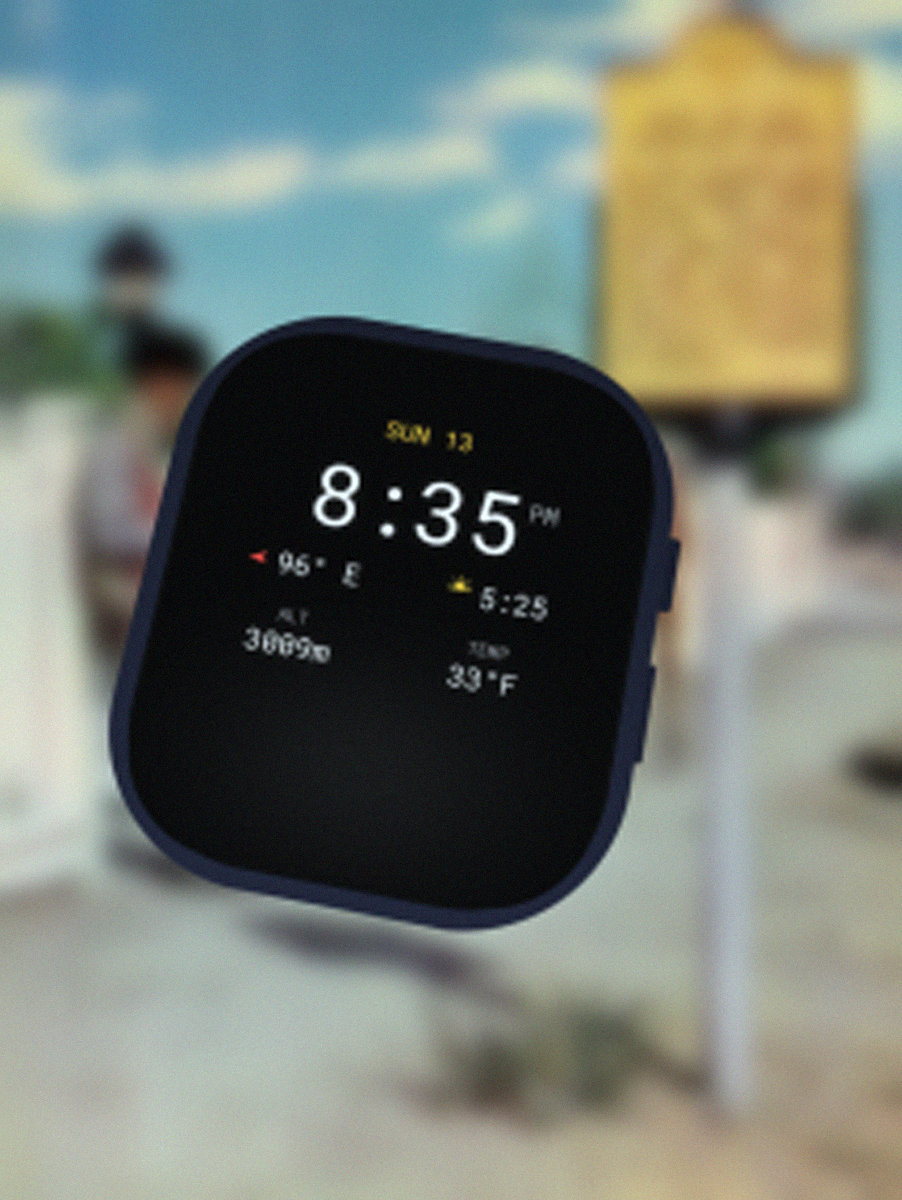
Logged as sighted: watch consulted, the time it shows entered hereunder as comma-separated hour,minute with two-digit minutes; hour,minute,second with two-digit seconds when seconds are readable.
8,35
